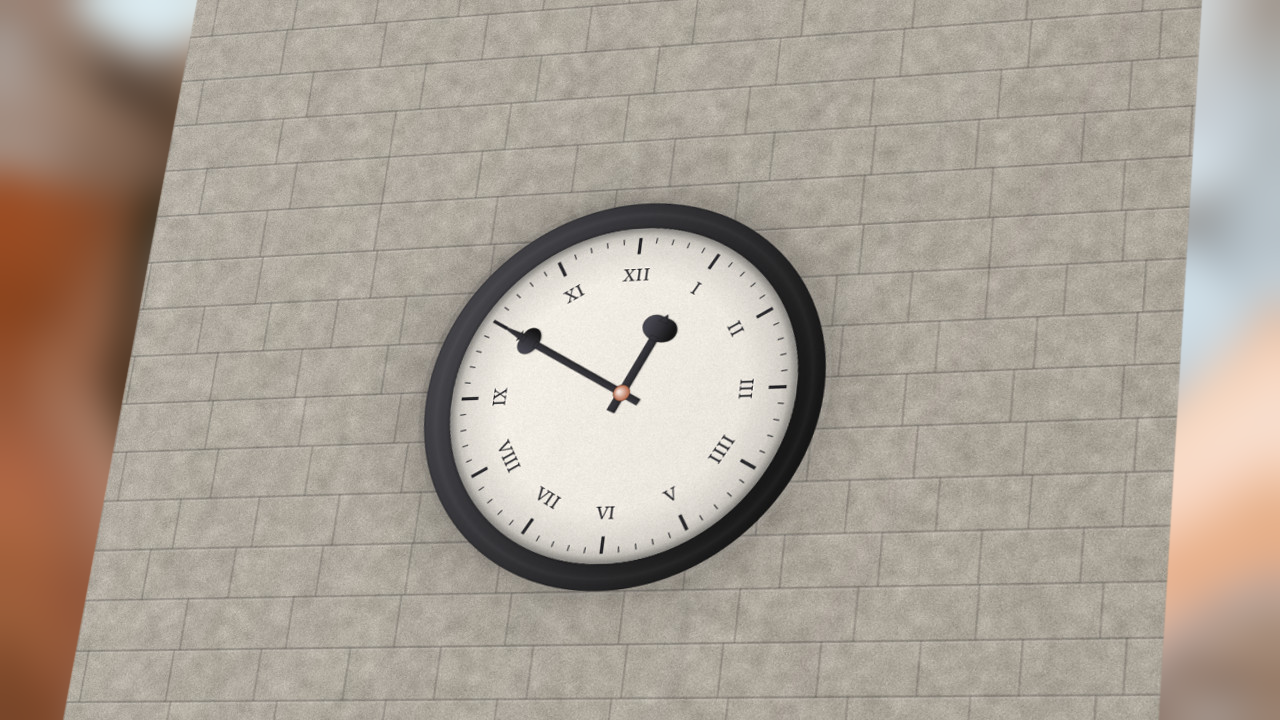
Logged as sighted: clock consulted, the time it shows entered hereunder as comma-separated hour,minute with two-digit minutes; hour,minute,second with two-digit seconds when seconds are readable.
12,50
